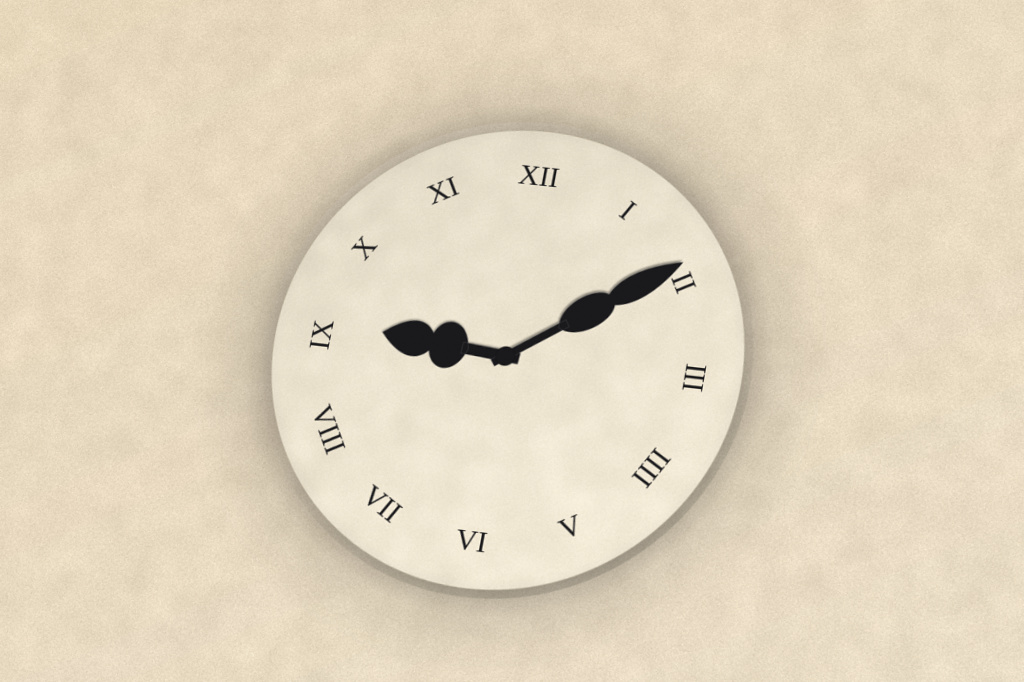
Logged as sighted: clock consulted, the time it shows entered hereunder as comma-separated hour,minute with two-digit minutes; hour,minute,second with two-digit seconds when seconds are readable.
9,09
